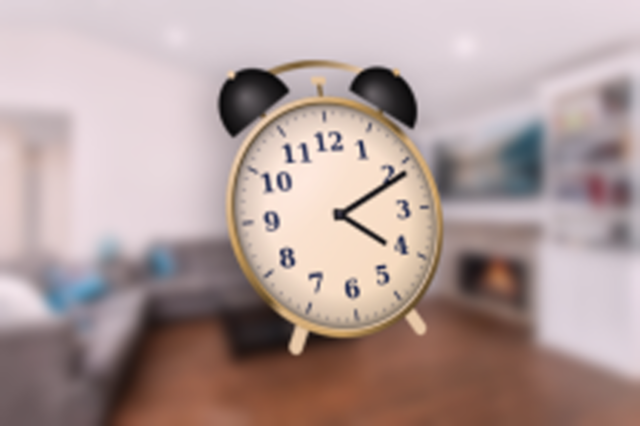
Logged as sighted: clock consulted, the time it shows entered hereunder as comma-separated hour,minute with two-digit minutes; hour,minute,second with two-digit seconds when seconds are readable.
4,11
